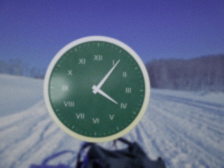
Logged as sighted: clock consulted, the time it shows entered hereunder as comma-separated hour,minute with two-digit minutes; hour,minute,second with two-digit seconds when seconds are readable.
4,06
